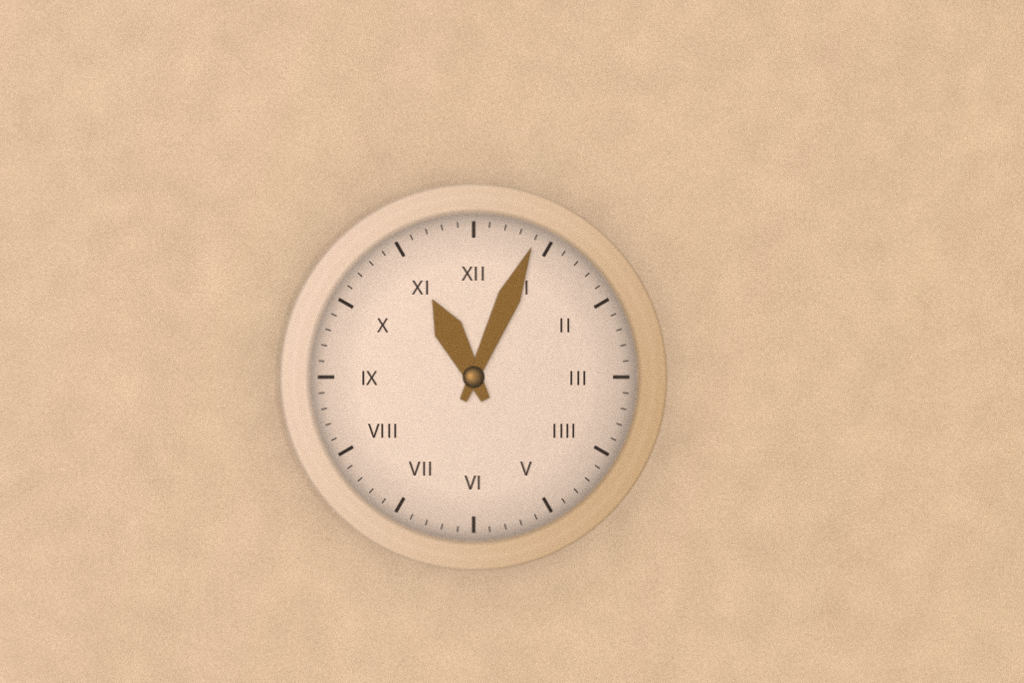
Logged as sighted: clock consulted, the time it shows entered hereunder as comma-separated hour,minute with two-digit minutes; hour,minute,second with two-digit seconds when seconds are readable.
11,04
